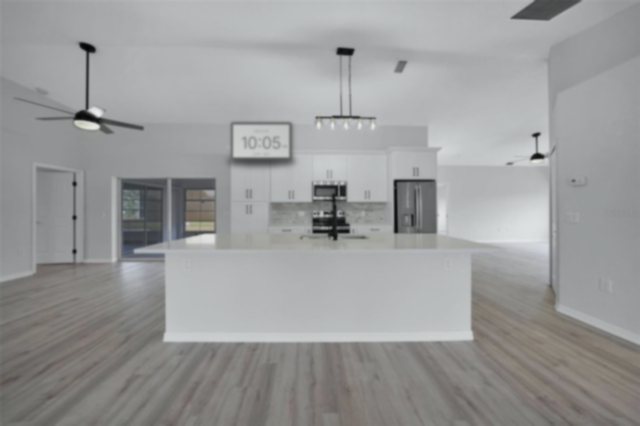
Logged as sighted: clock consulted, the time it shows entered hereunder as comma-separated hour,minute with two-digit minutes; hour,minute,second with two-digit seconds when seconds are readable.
10,05
